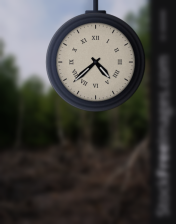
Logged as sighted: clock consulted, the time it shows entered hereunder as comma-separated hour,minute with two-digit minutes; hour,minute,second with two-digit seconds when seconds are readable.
4,38
